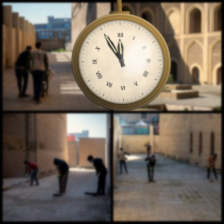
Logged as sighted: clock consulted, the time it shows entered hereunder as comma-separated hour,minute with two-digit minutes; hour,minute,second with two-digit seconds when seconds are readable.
11,55
